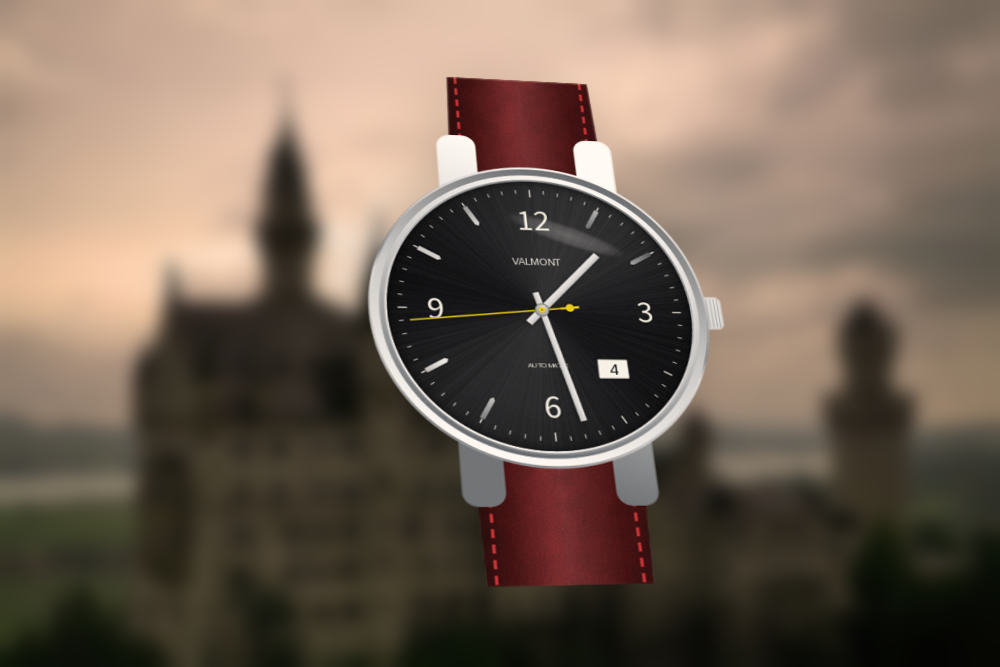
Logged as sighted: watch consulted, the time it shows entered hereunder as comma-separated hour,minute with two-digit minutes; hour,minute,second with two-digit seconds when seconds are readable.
1,27,44
